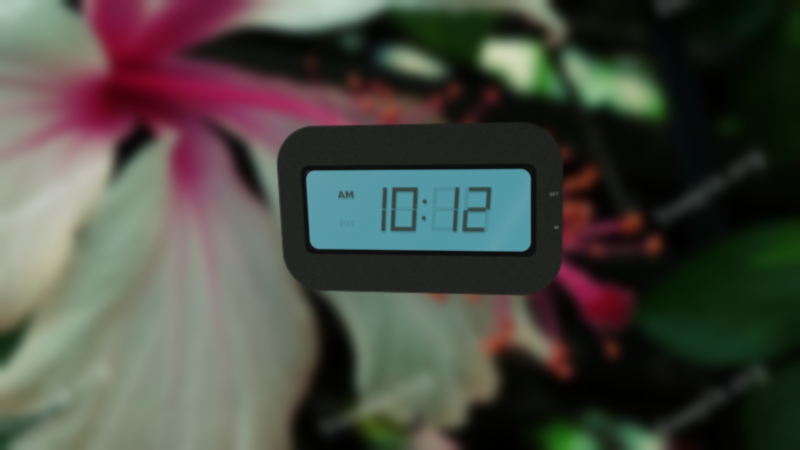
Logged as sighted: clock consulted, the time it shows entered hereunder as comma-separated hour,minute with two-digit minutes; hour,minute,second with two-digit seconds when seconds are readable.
10,12
